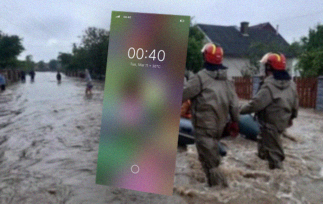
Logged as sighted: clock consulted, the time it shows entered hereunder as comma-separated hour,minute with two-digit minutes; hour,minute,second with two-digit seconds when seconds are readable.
0,40
